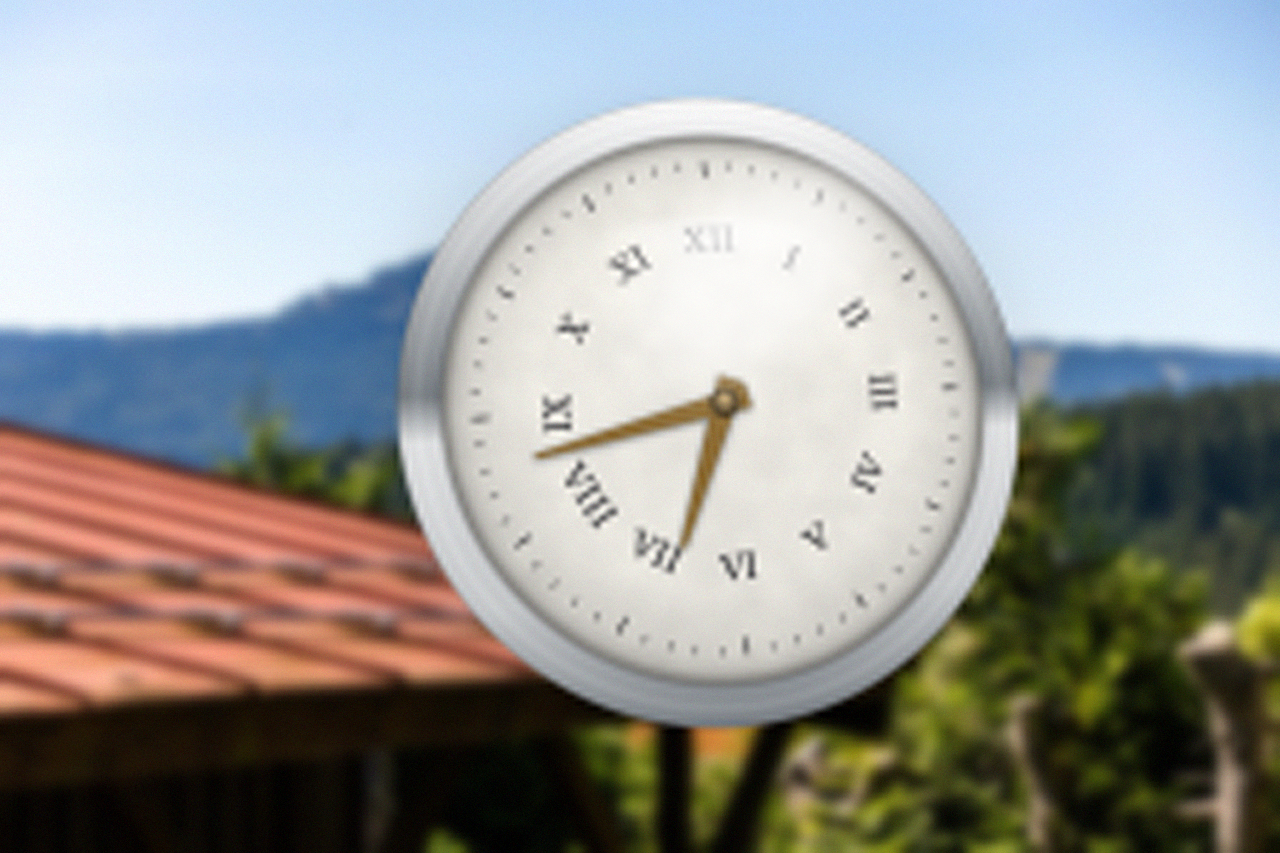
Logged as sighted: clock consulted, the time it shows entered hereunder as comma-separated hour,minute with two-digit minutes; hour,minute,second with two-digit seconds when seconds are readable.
6,43
